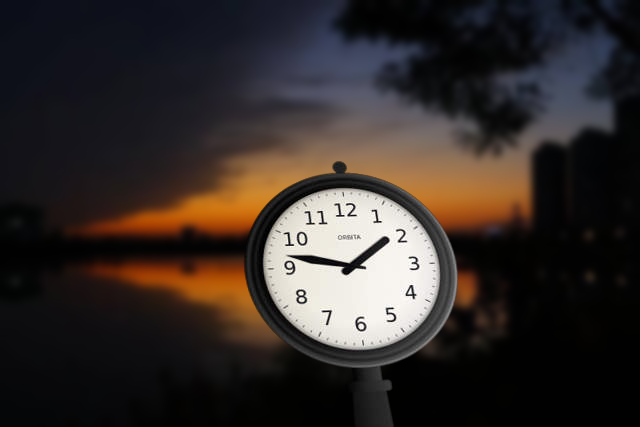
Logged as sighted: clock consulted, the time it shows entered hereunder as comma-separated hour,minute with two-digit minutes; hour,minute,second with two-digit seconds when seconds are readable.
1,47
